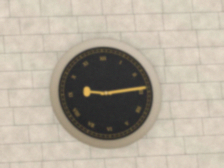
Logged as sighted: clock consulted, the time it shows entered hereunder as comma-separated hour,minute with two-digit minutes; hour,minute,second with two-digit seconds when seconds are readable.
9,14
